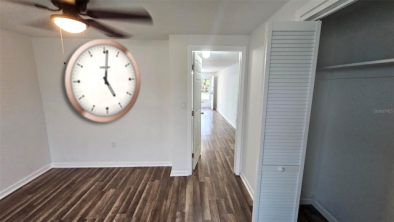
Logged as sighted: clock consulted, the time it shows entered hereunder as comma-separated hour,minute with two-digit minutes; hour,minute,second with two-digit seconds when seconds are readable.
5,01
